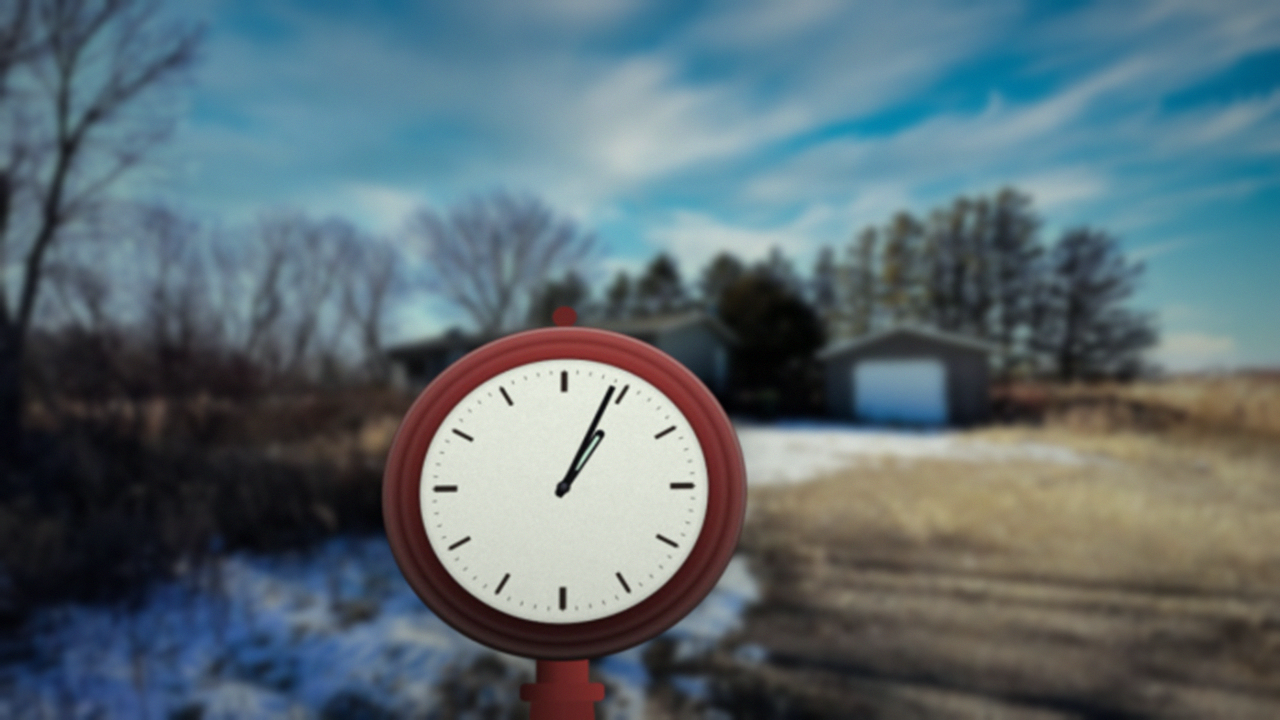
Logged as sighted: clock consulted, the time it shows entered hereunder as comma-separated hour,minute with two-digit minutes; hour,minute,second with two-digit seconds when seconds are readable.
1,04
